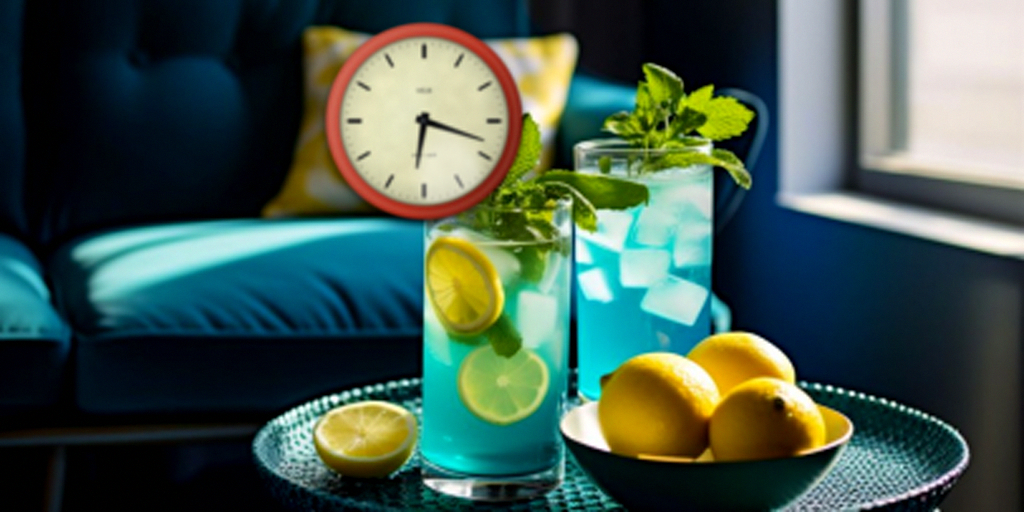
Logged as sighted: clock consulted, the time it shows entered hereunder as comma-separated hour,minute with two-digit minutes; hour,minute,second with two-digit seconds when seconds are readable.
6,18
